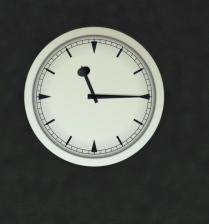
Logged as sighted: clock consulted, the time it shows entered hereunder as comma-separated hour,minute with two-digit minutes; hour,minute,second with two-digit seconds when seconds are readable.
11,15
